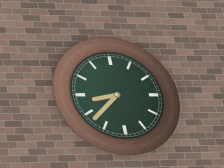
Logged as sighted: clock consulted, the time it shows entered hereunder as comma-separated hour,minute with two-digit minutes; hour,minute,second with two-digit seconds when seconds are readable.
8,38
